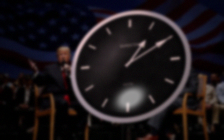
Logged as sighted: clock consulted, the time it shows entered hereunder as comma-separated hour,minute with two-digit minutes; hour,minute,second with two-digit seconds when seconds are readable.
1,10
